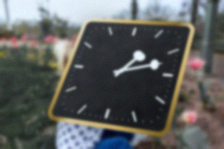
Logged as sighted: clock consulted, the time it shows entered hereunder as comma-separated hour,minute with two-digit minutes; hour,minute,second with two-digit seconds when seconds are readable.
1,12
